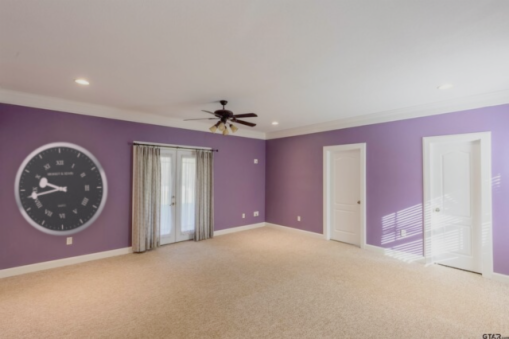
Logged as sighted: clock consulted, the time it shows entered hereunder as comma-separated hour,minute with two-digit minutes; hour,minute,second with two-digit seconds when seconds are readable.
9,43
